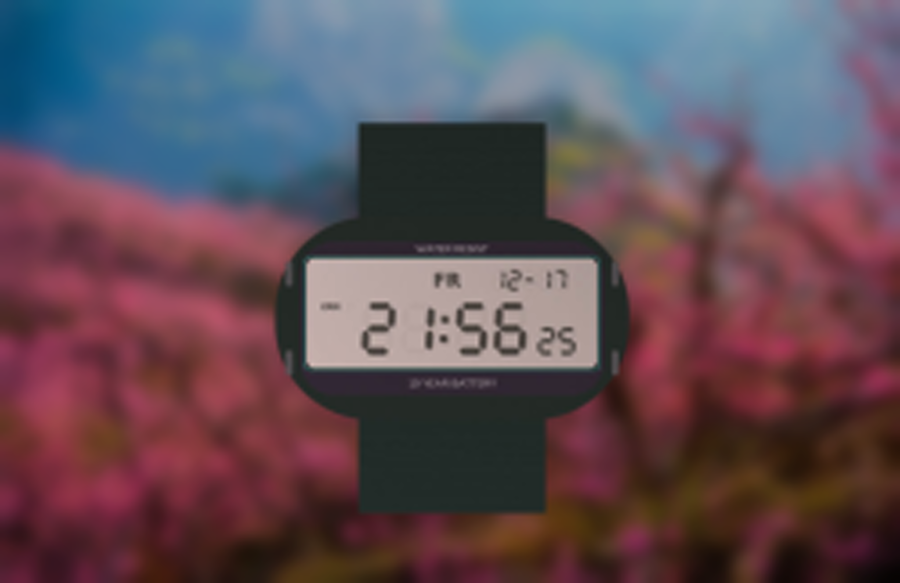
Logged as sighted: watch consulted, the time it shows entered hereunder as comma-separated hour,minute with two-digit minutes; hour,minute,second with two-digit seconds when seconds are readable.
21,56,25
